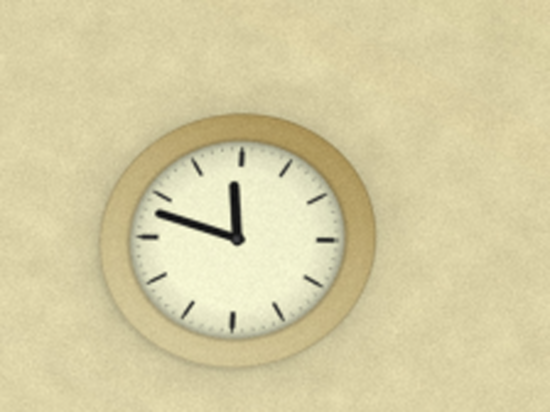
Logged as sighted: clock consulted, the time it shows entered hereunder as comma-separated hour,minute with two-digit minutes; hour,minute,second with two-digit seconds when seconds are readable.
11,48
